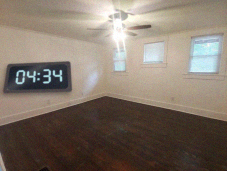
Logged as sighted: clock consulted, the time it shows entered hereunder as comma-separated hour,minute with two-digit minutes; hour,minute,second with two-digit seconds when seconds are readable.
4,34
